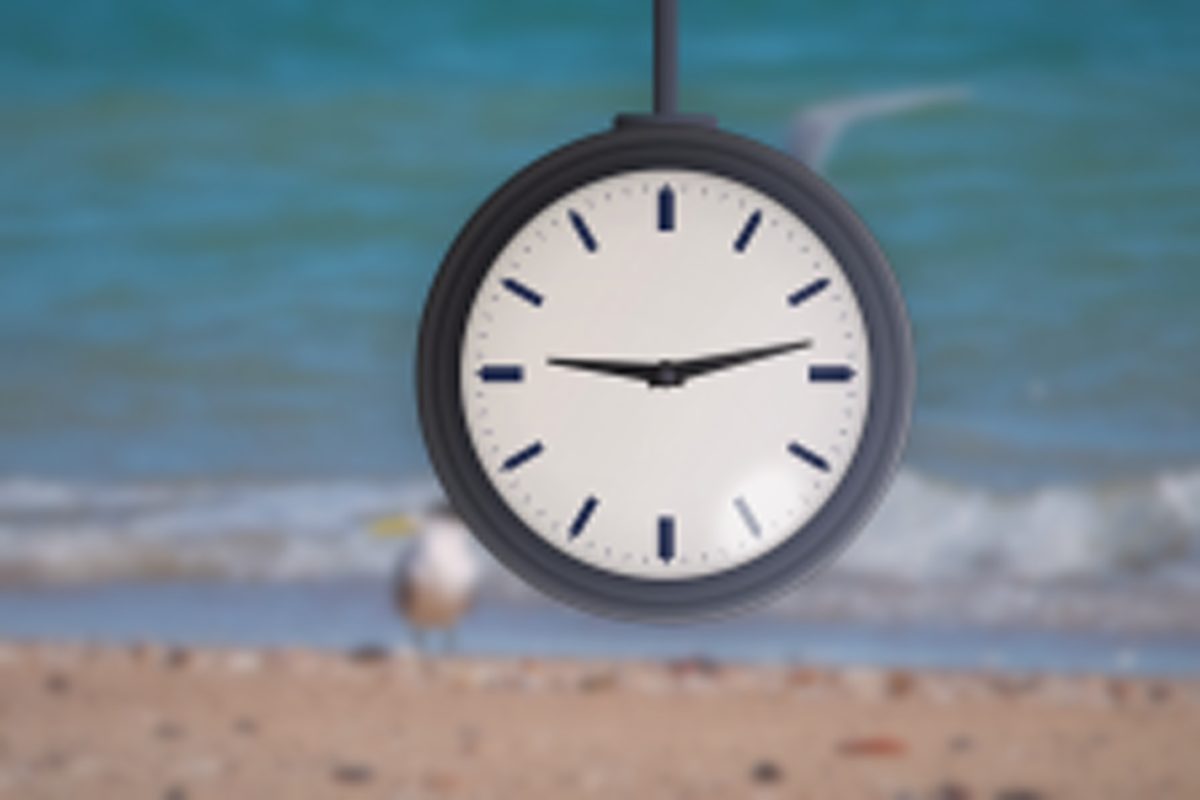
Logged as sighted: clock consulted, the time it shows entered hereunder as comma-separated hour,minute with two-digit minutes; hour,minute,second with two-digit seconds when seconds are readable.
9,13
